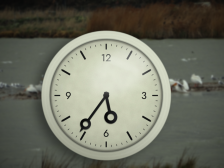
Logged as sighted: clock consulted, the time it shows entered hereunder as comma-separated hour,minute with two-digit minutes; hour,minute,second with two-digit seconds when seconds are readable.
5,36
